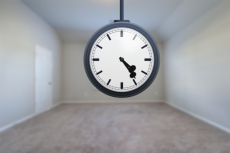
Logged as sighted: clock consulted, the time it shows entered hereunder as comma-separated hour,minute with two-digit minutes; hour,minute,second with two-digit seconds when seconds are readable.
4,24
